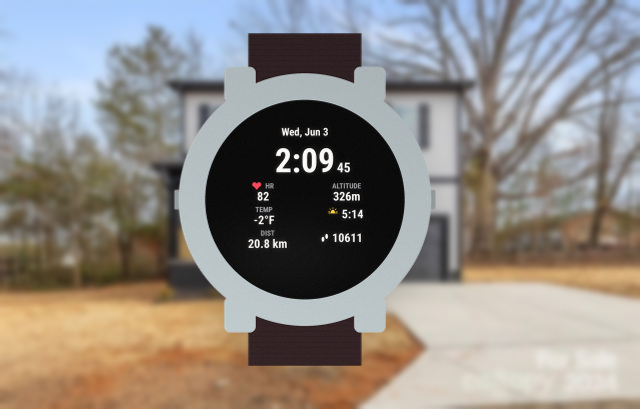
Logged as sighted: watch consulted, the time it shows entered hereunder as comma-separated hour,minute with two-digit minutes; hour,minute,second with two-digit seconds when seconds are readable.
2,09,45
